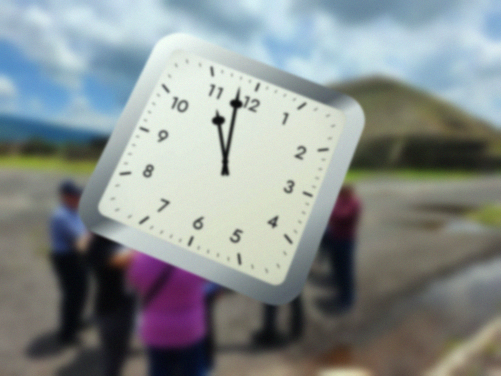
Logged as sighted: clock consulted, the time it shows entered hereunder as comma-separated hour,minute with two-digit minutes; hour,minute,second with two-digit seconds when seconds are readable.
10,58
